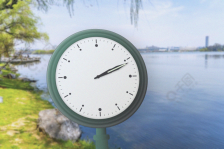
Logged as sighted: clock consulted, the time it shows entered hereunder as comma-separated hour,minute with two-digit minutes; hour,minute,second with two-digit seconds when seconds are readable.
2,11
